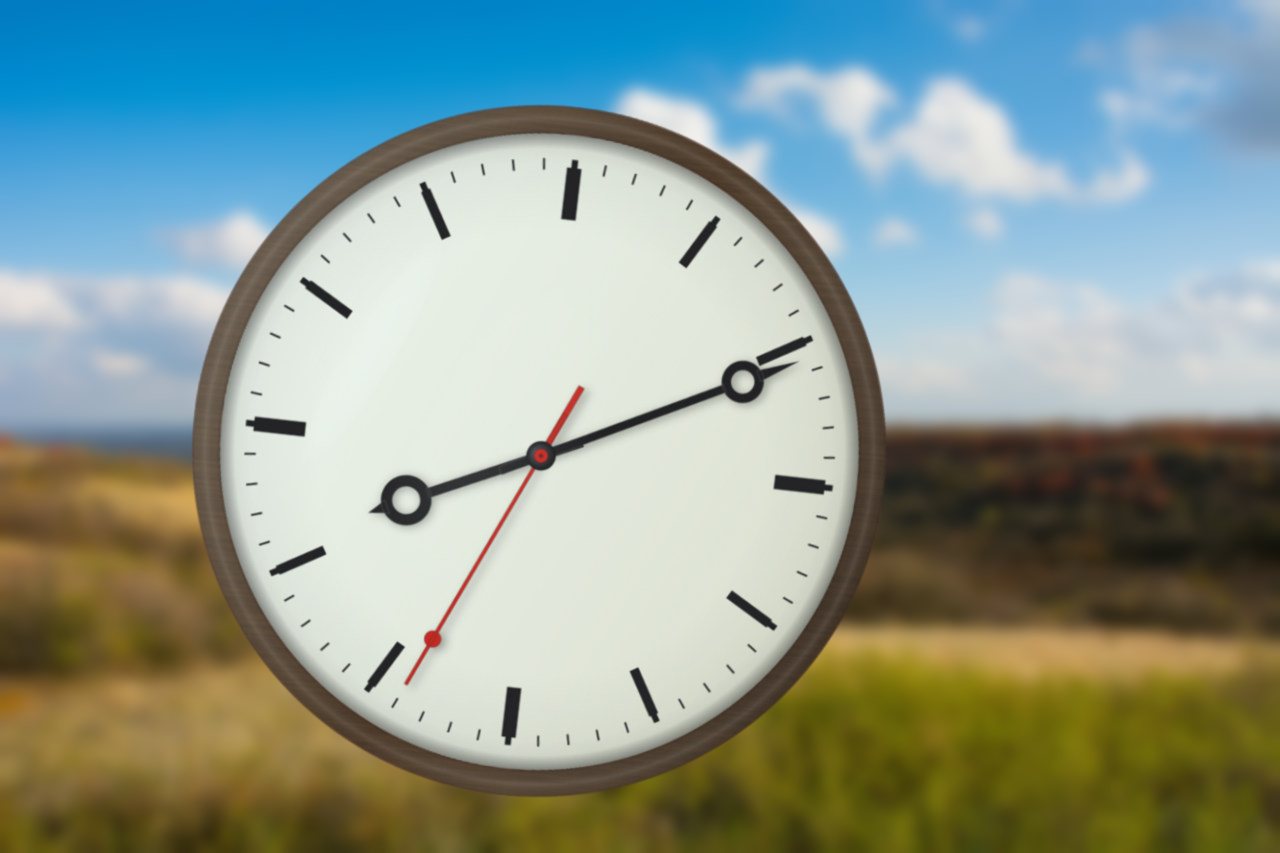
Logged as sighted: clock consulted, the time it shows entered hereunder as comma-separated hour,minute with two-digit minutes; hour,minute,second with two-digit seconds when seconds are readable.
8,10,34
